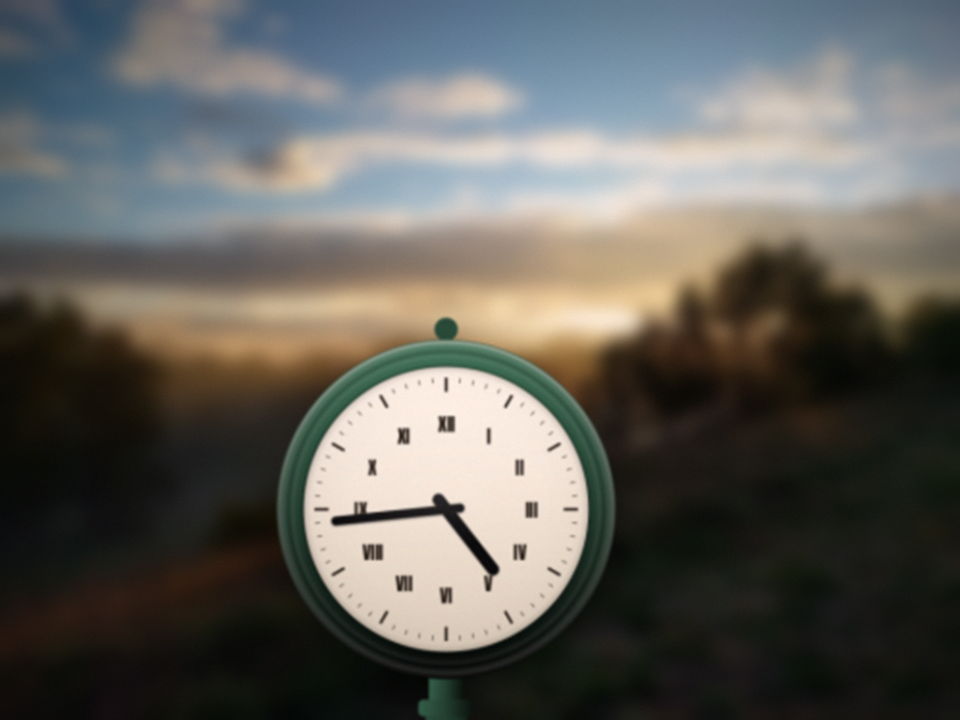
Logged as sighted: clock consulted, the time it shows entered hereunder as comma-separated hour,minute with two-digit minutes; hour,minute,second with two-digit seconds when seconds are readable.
4,44
